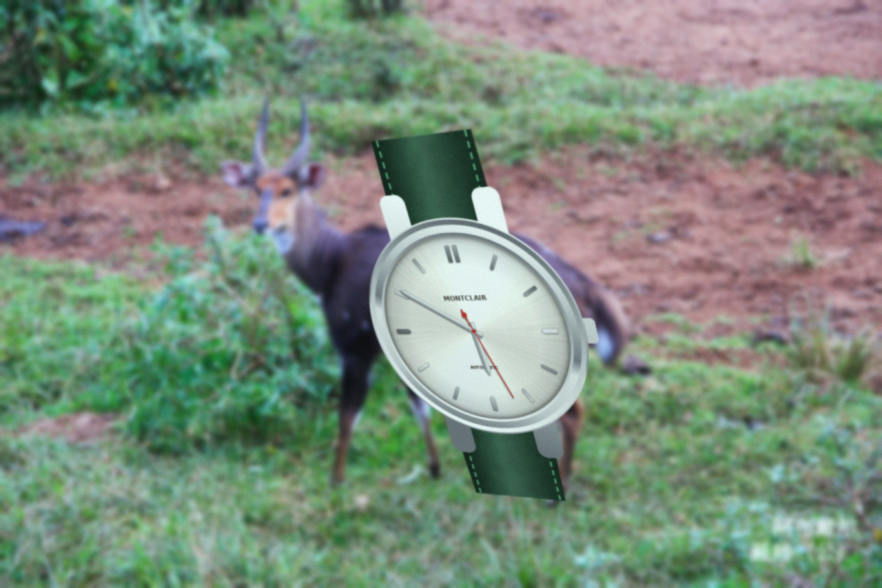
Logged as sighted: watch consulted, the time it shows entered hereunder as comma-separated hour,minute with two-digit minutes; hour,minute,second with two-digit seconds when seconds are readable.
5,50,27
